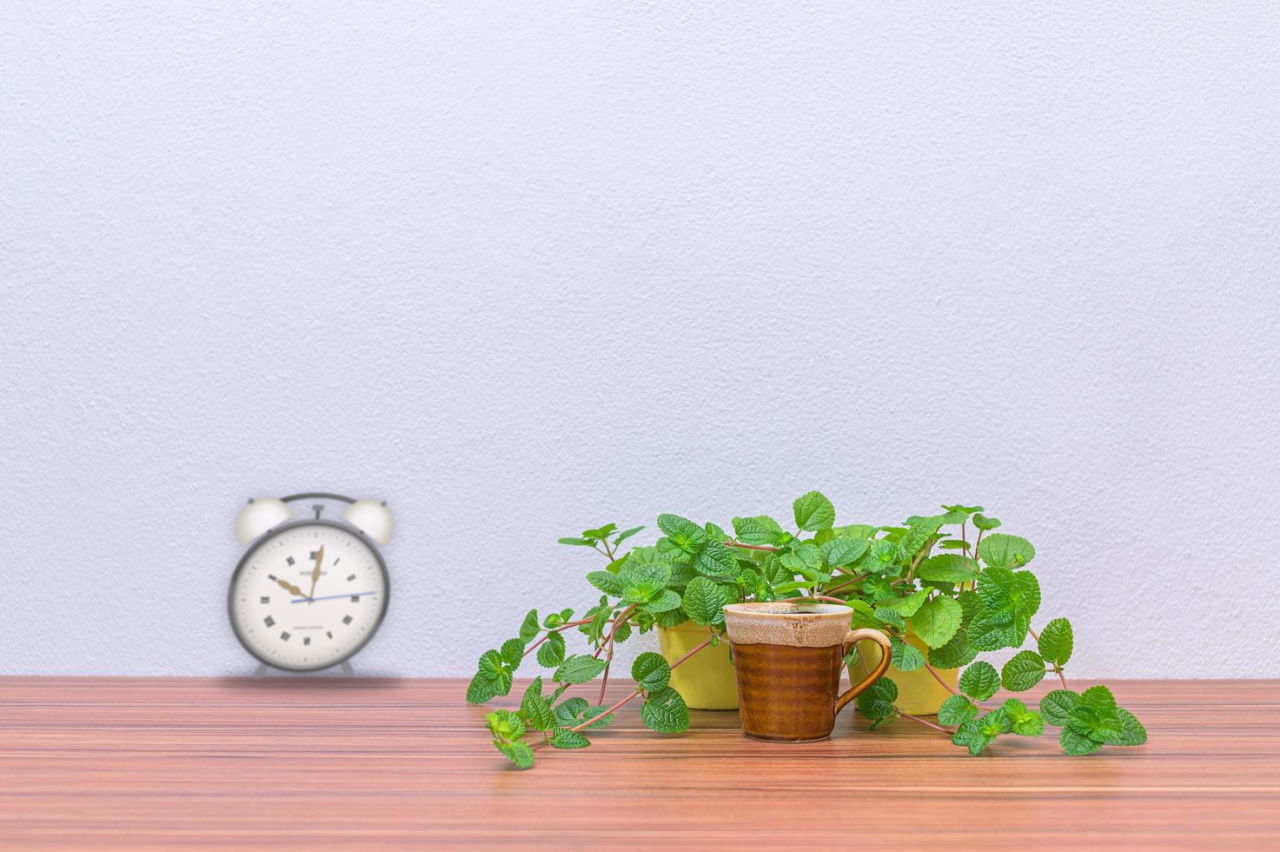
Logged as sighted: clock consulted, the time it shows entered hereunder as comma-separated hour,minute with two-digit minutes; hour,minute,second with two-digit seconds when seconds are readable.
10,01,14
